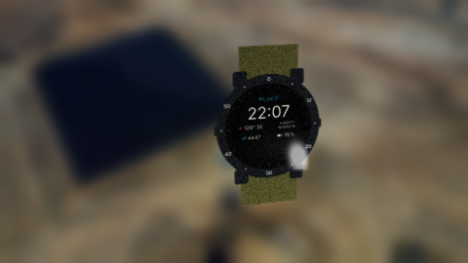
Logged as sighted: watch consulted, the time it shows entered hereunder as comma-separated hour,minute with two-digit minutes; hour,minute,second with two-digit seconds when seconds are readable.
22,07
